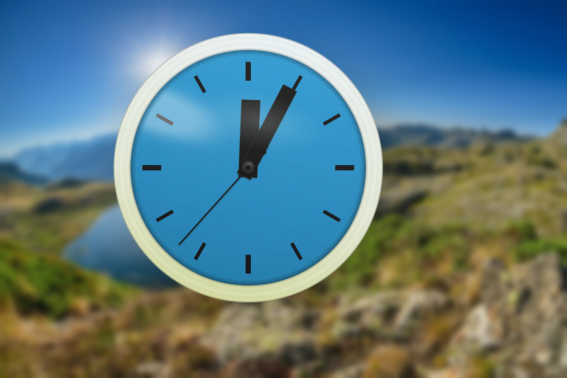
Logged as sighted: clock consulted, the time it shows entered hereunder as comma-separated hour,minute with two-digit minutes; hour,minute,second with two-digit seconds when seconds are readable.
12,04,37
